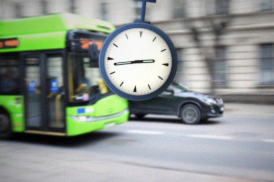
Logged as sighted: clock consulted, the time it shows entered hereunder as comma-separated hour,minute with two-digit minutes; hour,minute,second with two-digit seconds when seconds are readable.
2,43
